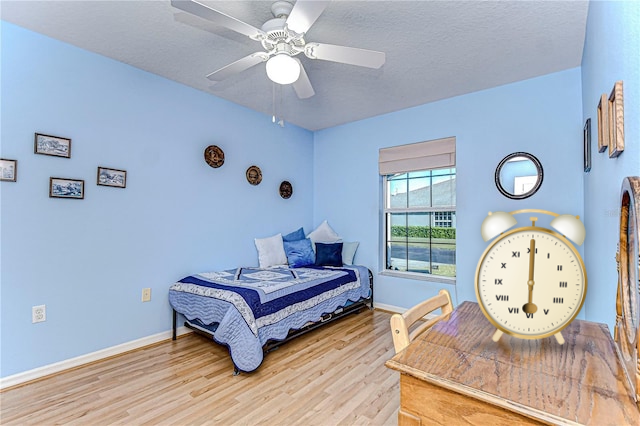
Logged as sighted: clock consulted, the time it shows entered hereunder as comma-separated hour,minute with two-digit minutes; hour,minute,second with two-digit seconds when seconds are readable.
6,00
